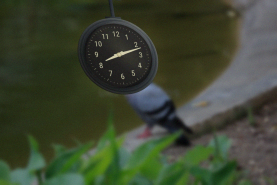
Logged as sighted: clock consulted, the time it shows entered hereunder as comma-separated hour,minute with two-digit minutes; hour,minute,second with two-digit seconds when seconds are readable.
8,12
